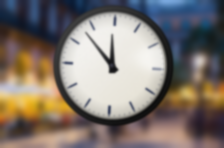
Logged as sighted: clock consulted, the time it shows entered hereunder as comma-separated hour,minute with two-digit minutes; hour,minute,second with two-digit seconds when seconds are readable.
11,53
